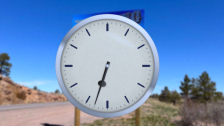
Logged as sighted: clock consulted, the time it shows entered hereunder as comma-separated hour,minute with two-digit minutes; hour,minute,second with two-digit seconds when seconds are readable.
6,33
